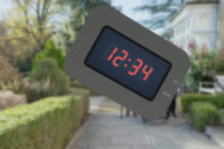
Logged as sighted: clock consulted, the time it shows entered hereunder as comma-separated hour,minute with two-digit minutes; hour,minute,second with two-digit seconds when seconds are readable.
12,34
